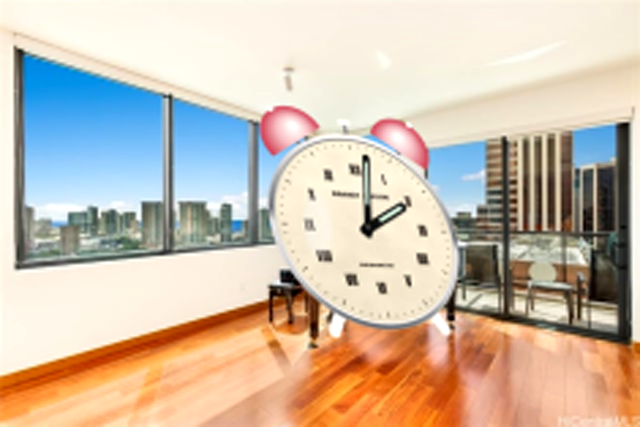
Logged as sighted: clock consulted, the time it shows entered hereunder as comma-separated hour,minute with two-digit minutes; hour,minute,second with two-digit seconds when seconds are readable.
2,02
